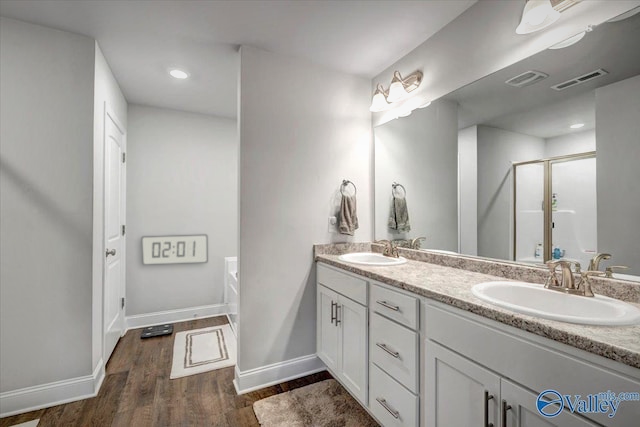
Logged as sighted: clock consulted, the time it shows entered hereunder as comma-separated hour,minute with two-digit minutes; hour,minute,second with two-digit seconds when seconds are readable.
2,01
